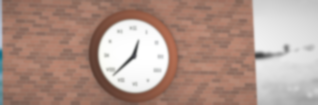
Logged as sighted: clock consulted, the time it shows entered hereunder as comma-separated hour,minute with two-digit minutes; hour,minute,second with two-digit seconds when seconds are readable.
12,38
